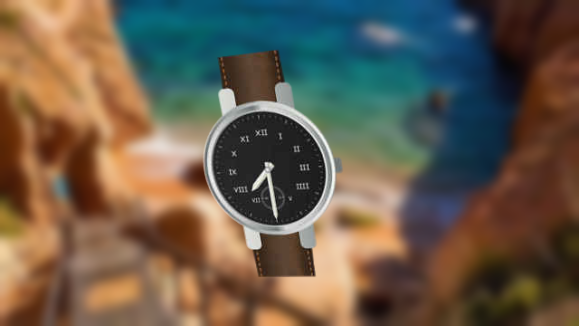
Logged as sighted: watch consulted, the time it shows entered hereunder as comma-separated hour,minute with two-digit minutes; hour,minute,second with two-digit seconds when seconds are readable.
7,30
